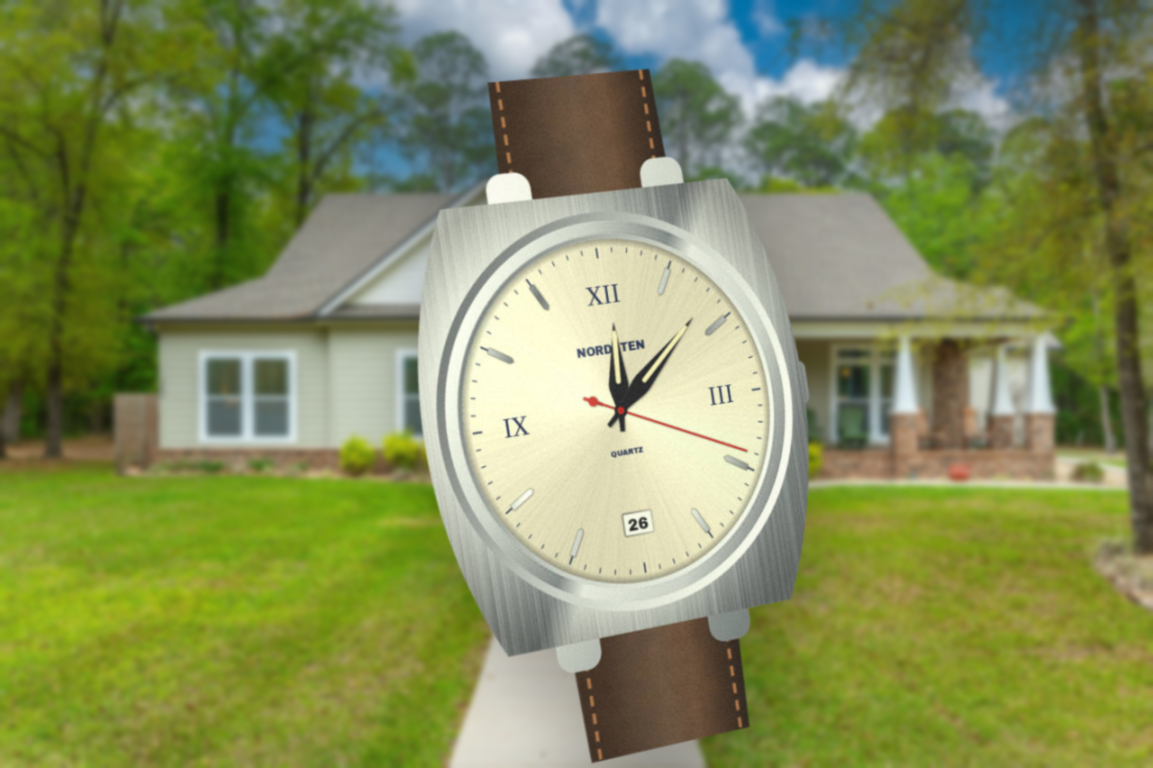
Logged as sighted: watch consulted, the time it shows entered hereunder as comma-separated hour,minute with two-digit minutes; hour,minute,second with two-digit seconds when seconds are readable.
12,08,19
